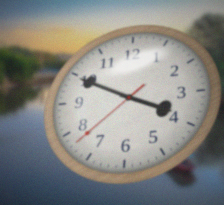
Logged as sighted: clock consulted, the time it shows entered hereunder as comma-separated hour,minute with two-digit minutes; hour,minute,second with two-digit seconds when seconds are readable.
3,49,38
